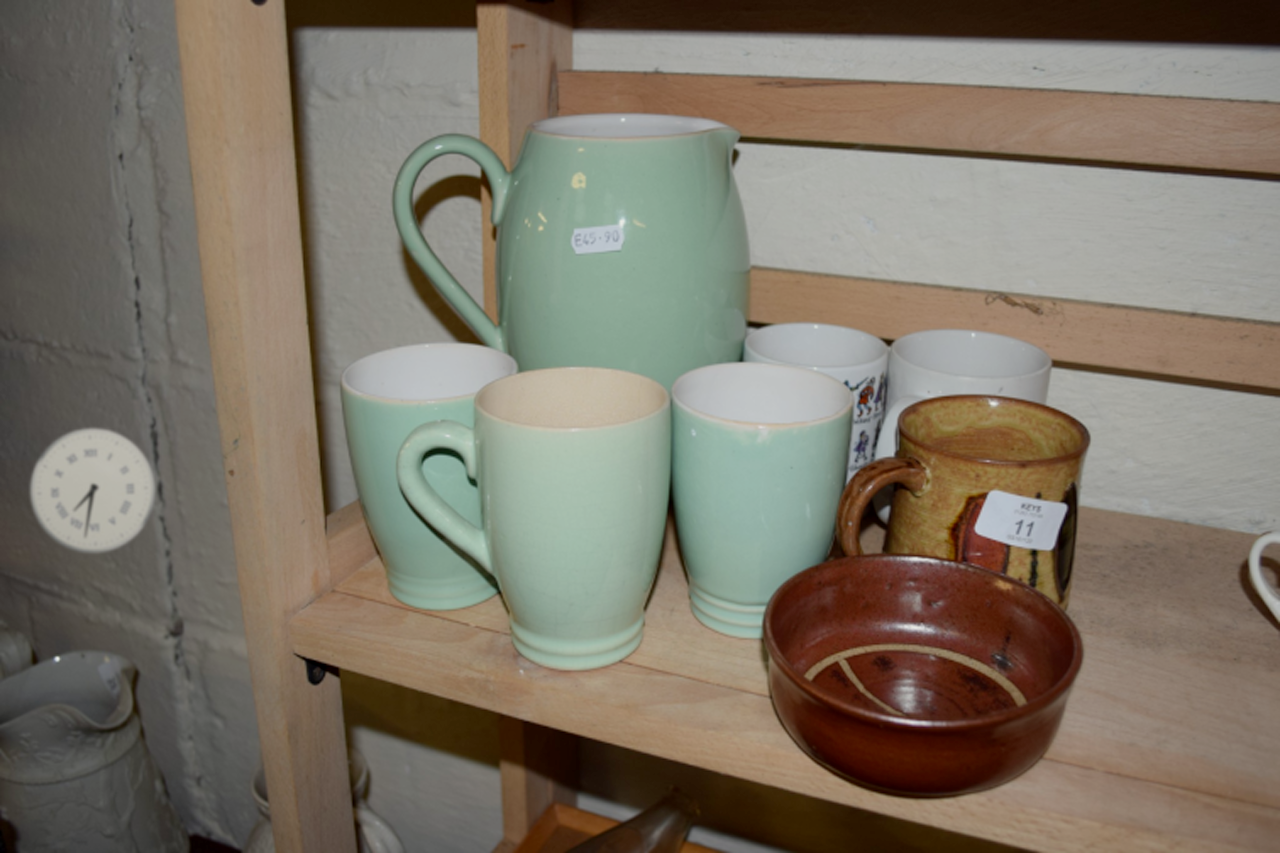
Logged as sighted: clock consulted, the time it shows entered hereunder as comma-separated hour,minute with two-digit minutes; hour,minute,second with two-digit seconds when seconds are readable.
7,32
